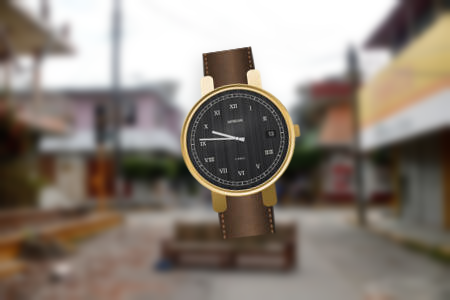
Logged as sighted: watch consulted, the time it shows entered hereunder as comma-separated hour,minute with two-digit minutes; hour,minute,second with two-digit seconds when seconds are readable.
9,46
